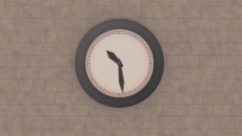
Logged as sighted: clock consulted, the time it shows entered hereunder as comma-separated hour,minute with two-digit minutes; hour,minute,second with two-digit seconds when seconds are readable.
10,29
